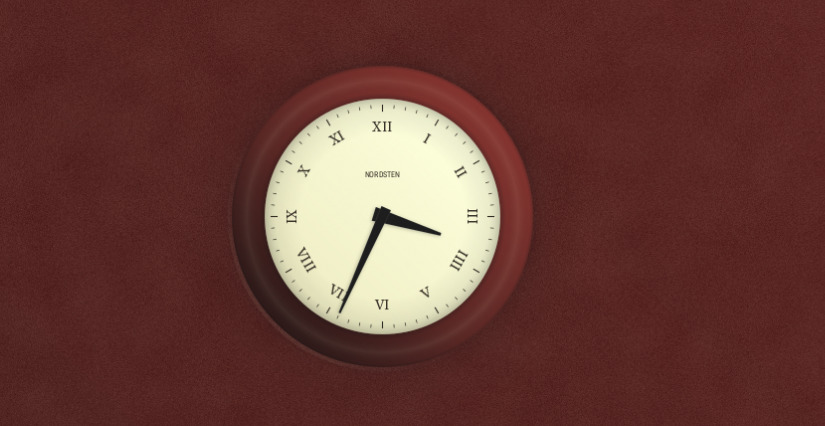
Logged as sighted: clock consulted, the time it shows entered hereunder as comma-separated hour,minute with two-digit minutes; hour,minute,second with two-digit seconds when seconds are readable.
3,34
